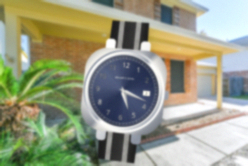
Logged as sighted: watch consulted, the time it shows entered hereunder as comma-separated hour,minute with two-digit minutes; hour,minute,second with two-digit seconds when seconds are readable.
5,18
